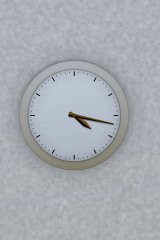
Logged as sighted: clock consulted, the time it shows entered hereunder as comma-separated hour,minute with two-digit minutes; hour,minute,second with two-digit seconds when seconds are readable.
4,17
